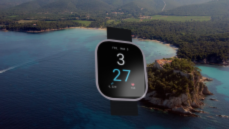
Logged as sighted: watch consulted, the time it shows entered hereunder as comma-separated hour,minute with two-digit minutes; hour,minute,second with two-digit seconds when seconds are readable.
3,27
